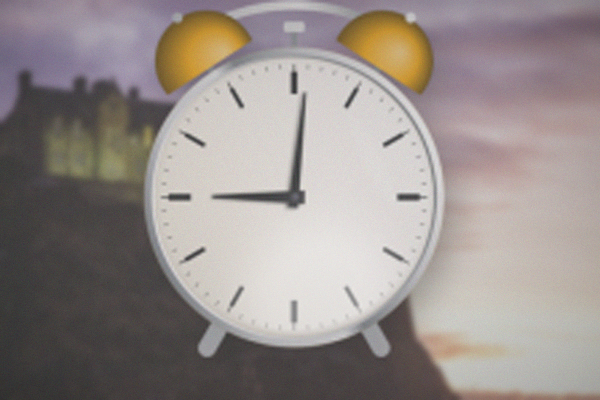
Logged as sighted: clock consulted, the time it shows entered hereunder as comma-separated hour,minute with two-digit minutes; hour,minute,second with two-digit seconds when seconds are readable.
9,01
